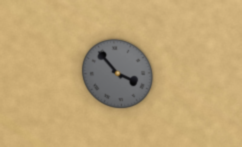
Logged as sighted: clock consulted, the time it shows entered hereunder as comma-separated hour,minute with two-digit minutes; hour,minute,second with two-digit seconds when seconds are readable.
3,54
